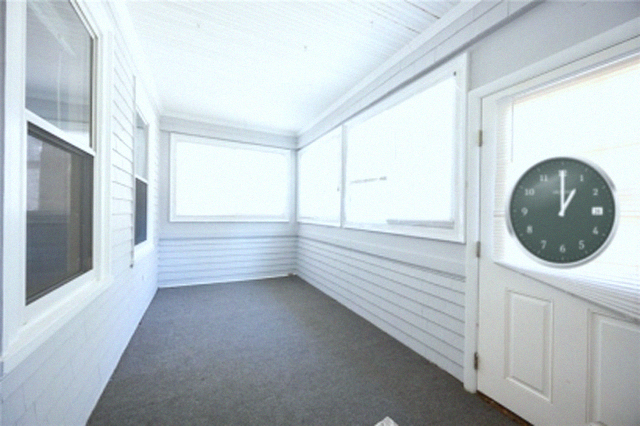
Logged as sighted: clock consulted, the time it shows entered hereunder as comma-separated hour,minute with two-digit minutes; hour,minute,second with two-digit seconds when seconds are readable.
1,00
